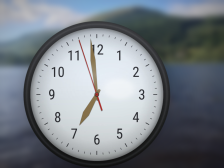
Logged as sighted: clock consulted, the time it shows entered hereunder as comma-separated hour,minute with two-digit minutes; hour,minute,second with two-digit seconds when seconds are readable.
6,58,57
